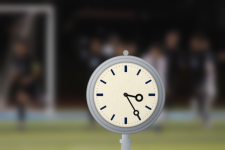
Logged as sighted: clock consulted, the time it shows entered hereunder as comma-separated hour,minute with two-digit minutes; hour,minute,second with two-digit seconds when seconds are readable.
3,25
